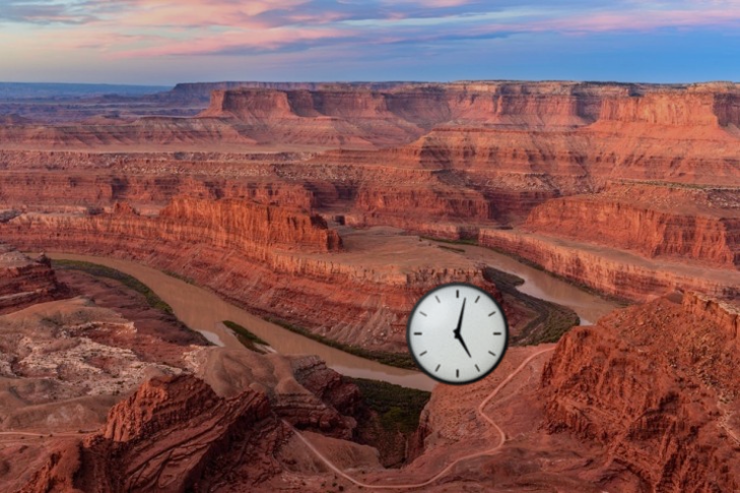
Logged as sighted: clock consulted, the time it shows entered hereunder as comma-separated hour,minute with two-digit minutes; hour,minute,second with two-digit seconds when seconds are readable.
5,02
